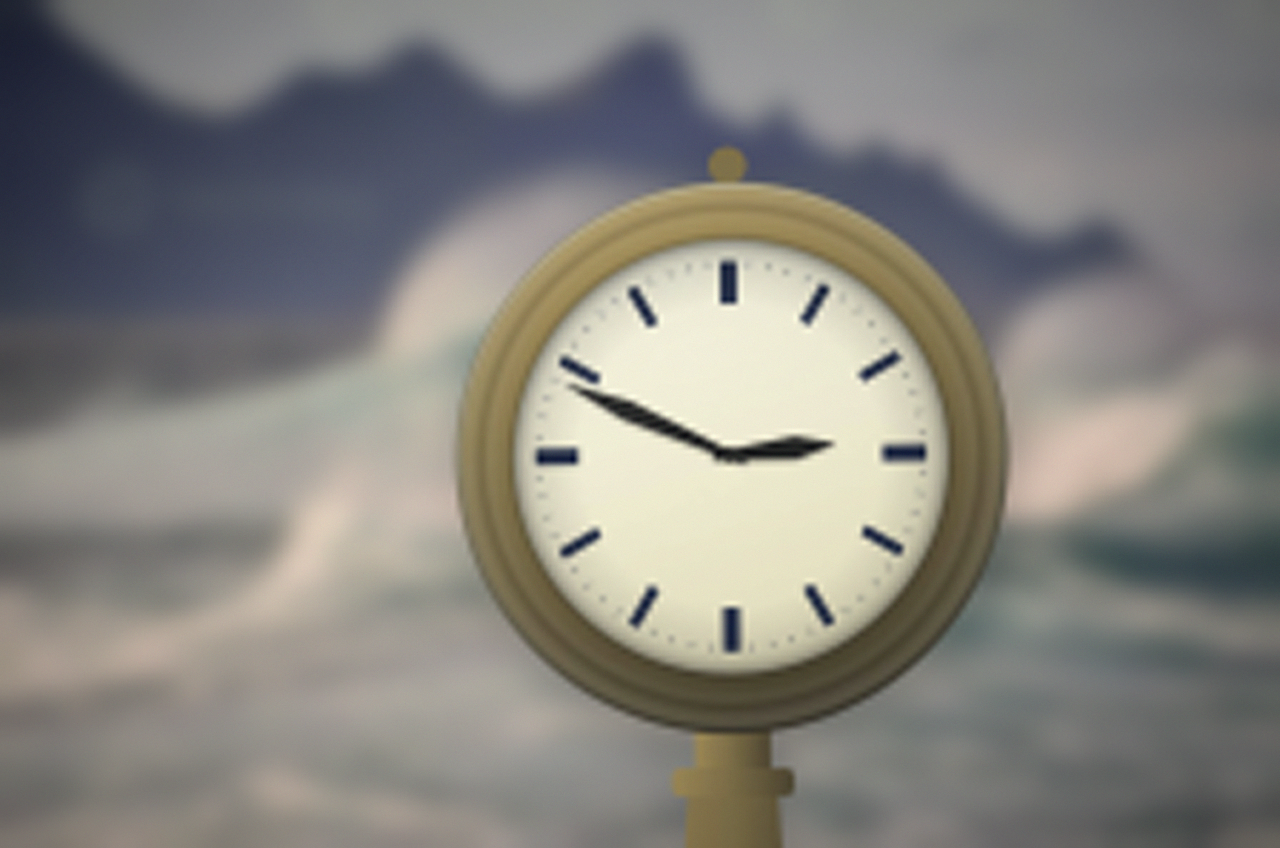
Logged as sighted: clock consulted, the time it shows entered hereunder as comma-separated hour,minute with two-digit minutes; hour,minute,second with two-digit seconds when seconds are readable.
2,49
